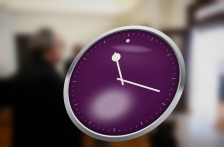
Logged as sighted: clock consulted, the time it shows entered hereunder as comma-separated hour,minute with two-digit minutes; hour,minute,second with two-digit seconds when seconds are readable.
11,18
